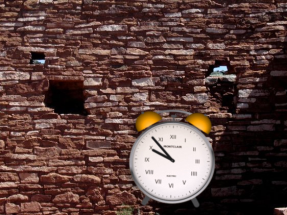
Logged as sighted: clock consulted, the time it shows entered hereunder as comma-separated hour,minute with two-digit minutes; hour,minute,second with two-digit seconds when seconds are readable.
9,53
